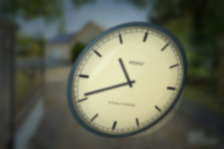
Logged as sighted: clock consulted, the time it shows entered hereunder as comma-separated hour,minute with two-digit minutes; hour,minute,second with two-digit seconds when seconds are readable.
10,41
